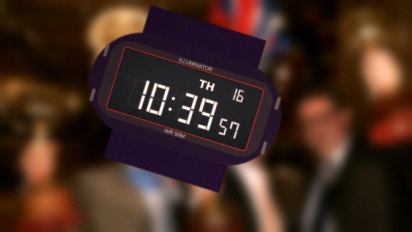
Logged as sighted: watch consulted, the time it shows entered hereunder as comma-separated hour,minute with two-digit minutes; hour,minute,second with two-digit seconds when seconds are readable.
10,39,57
